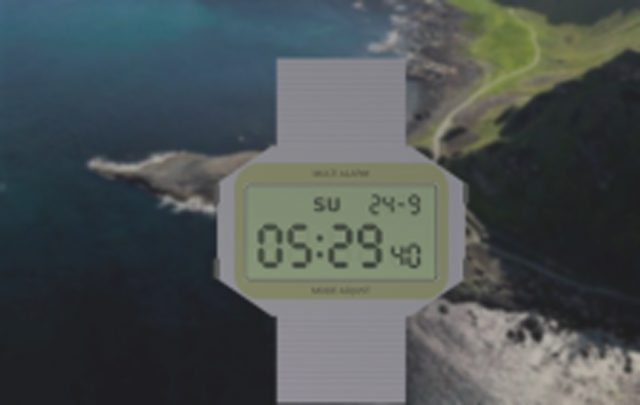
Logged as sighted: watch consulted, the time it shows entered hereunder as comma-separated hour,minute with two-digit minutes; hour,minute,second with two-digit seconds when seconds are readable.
5,29,40
